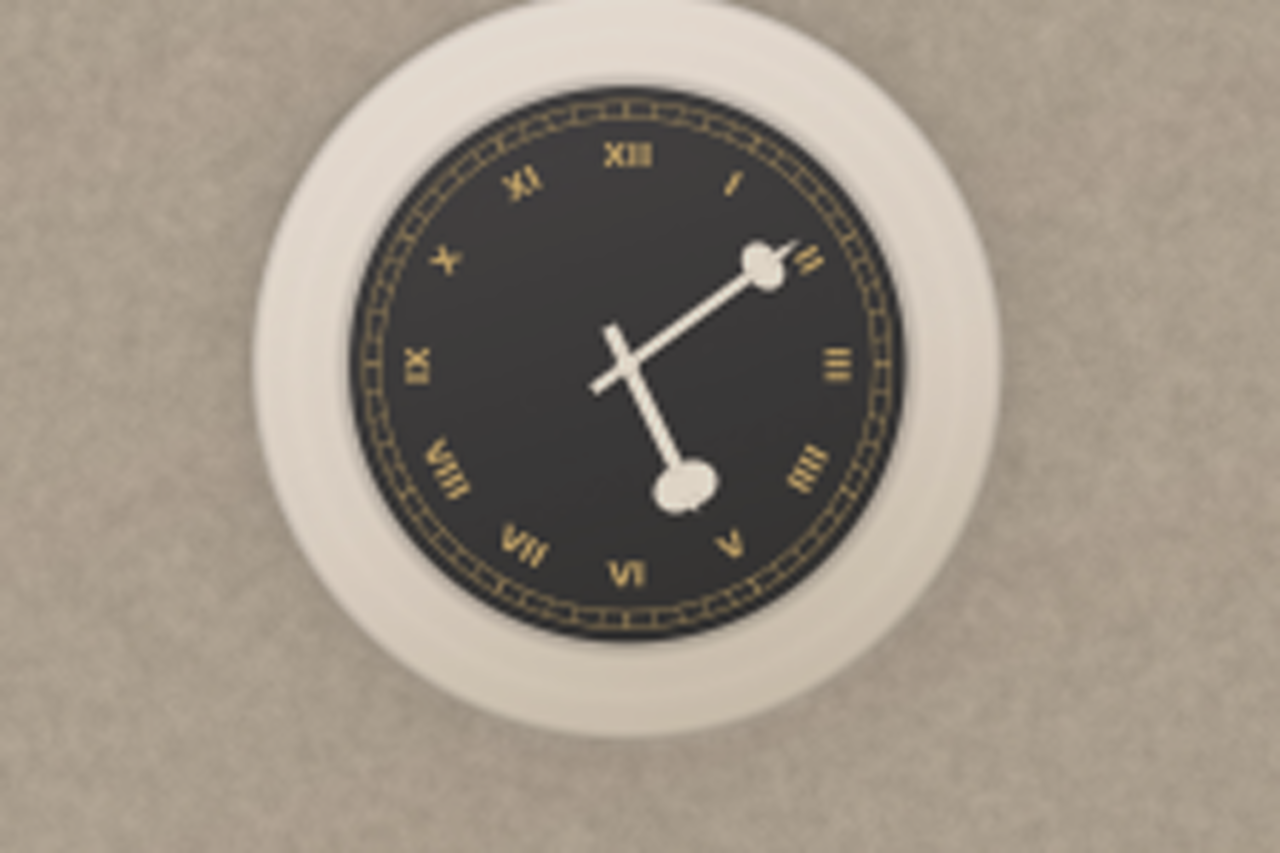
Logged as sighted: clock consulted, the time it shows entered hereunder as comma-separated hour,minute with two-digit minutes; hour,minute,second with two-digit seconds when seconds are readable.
5,09
